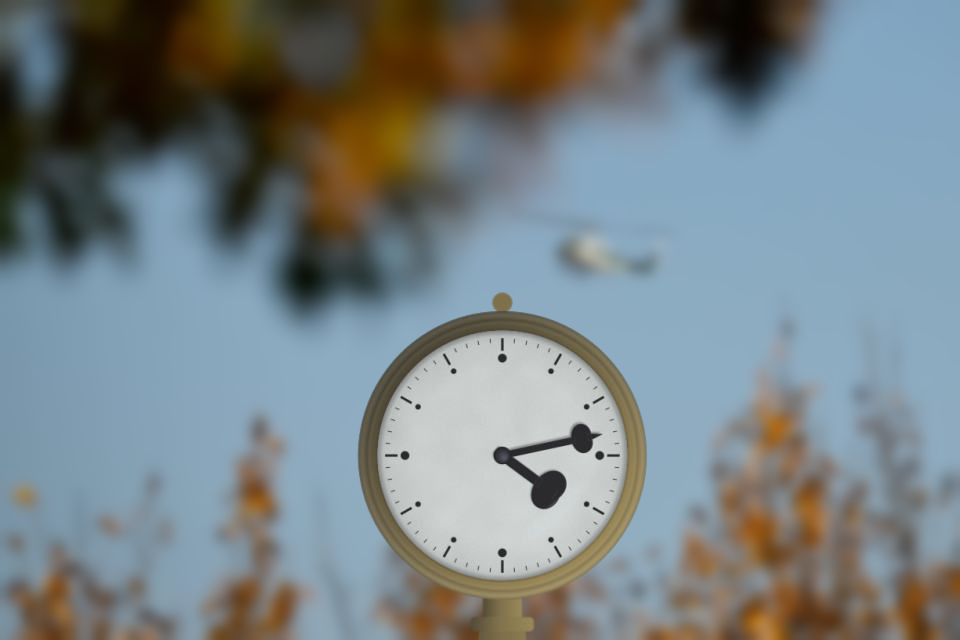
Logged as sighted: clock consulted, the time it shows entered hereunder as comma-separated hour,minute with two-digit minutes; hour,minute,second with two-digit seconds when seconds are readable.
4,13
